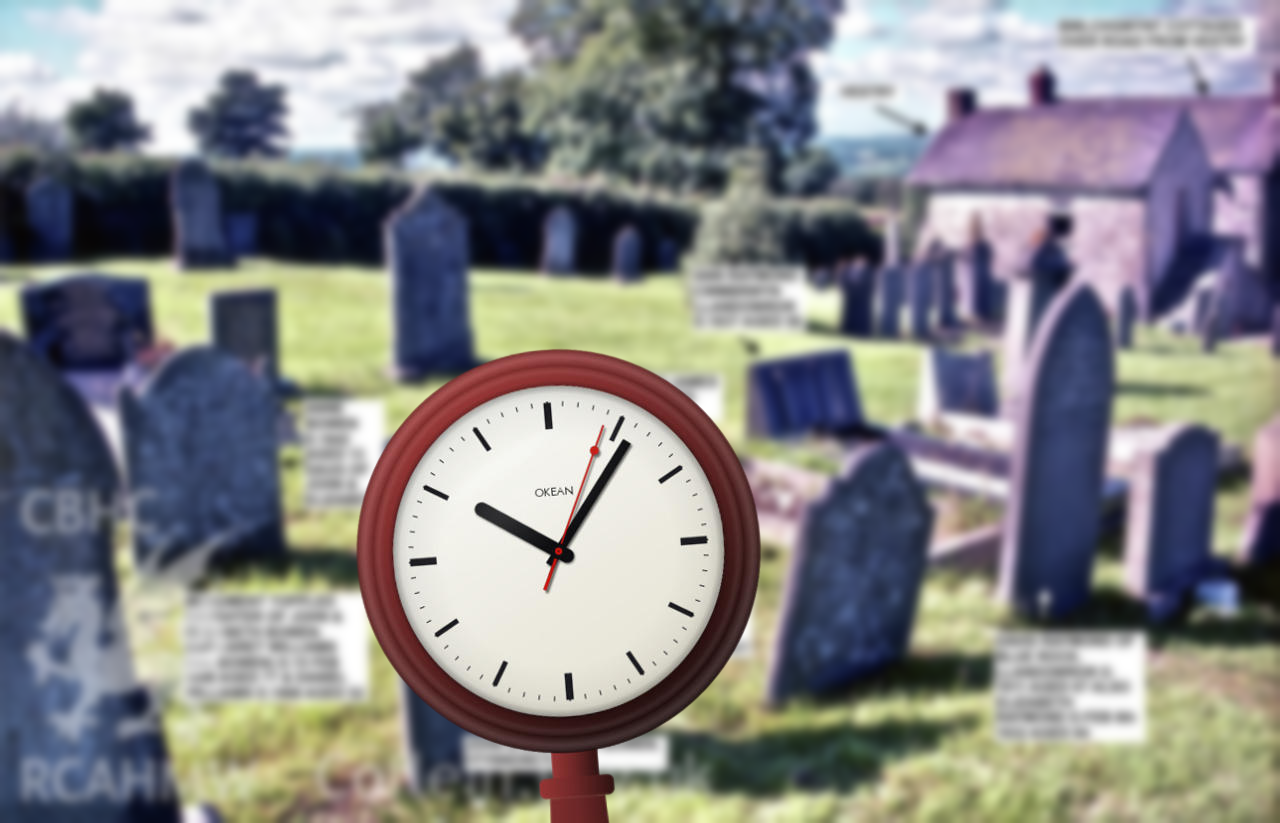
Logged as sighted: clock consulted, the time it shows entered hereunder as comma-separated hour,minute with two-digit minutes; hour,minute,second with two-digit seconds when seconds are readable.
10,06,04
